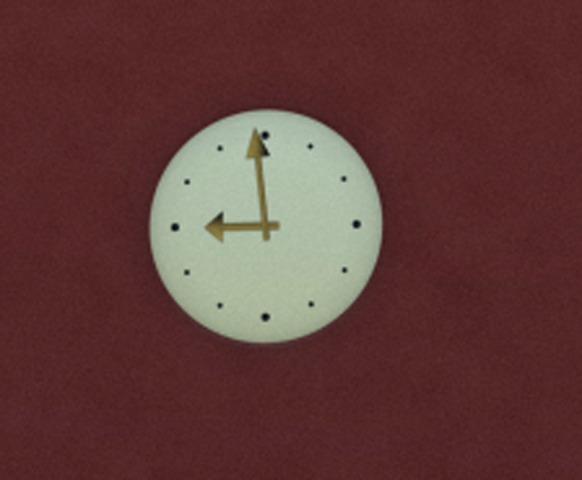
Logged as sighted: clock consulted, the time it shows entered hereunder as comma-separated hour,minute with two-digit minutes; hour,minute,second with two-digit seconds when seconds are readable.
8,59
